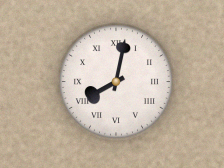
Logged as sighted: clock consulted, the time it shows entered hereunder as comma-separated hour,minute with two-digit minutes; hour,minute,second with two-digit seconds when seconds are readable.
8,02
